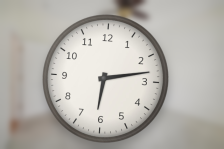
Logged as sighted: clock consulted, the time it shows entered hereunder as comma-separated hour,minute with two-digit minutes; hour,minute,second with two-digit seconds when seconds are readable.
6,13
